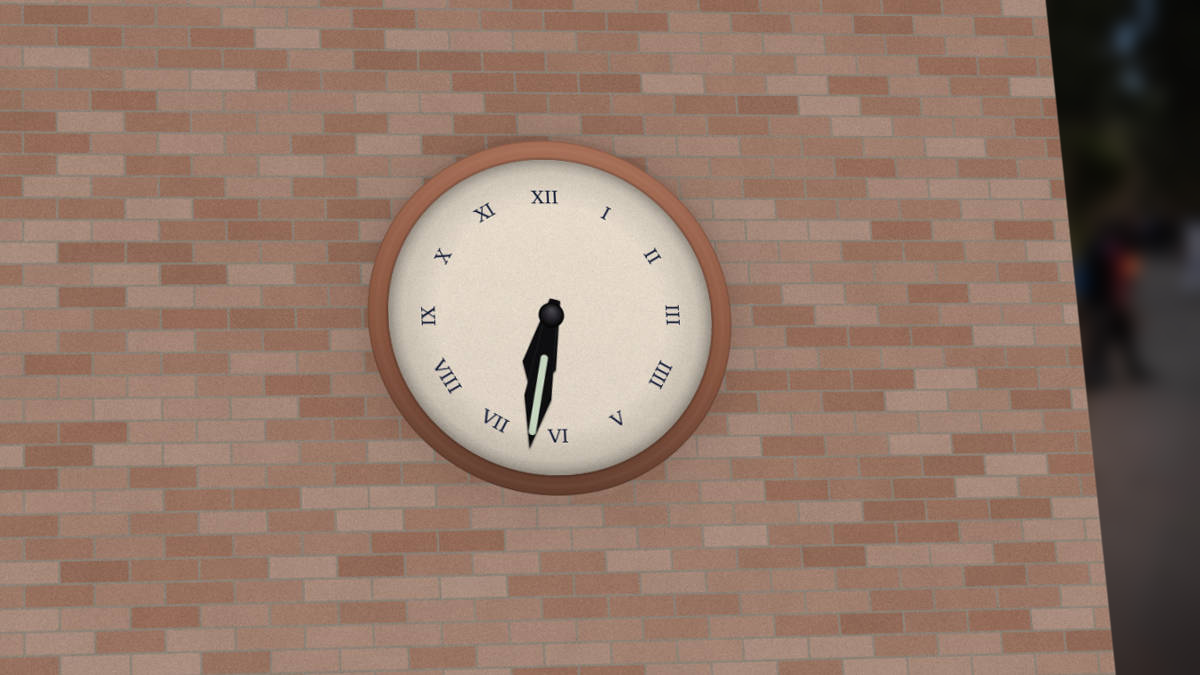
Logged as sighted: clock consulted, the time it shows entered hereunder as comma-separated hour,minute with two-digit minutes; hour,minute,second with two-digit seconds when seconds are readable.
6,32
